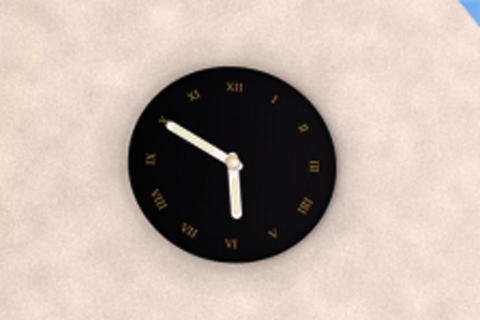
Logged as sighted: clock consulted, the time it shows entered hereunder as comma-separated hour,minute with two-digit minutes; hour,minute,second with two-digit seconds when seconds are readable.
5,50
